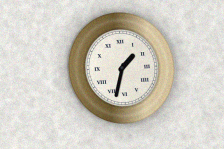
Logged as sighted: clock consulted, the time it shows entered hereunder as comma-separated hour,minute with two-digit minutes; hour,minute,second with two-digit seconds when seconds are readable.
1,33
